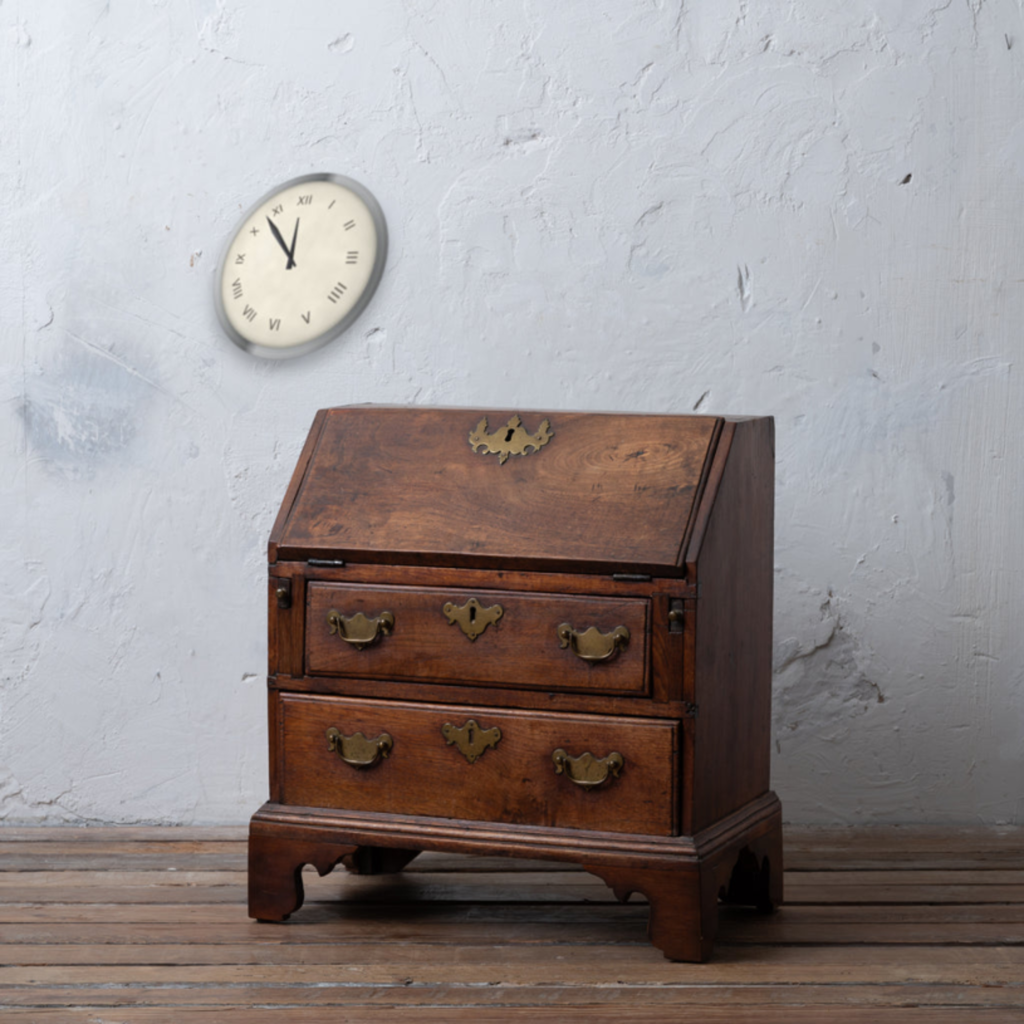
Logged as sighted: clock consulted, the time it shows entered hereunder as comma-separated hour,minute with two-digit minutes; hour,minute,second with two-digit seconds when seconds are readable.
11,53
